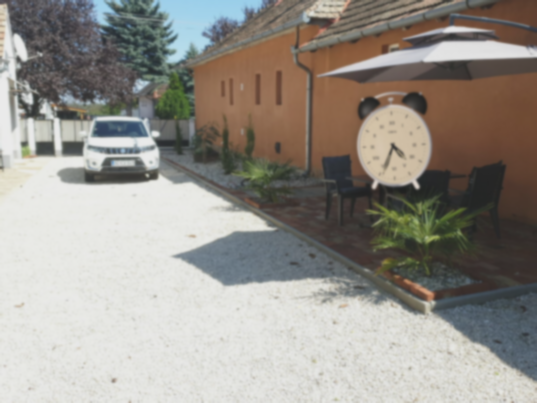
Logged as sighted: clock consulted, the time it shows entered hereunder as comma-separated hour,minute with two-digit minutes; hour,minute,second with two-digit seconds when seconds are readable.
4,34
